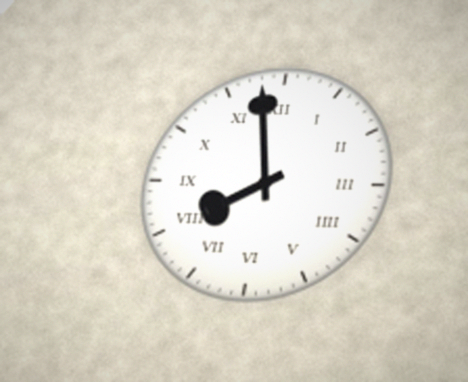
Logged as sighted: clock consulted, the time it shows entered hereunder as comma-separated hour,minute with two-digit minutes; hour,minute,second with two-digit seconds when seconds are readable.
7,58
